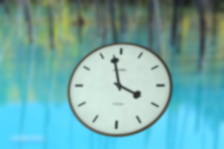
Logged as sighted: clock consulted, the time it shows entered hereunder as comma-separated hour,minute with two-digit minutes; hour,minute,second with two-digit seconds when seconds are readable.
3,58
